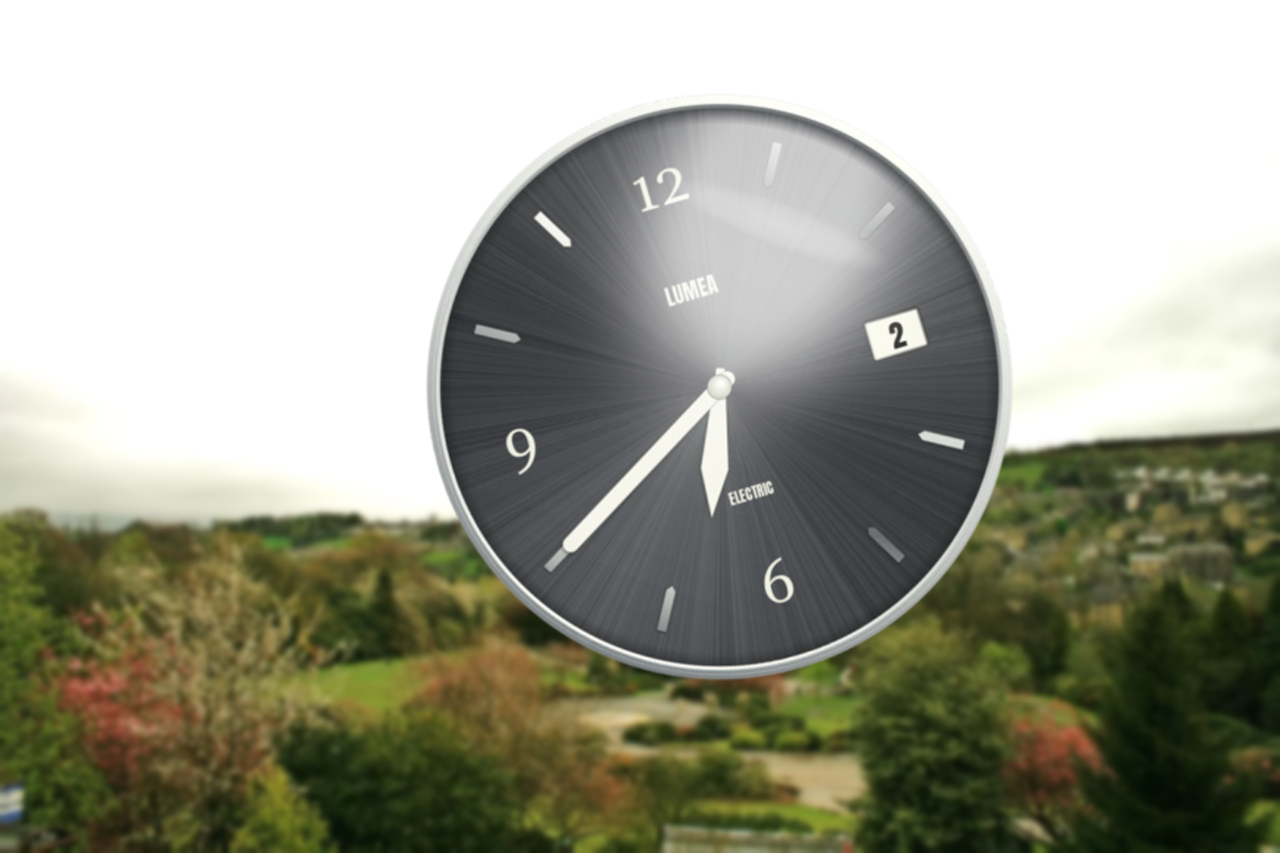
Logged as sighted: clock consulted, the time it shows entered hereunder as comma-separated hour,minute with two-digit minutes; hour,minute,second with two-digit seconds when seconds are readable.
6,40
